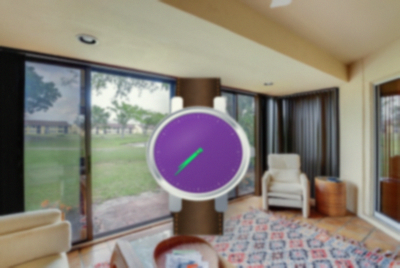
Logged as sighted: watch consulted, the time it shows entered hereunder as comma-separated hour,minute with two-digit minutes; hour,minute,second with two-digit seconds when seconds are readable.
7,37
